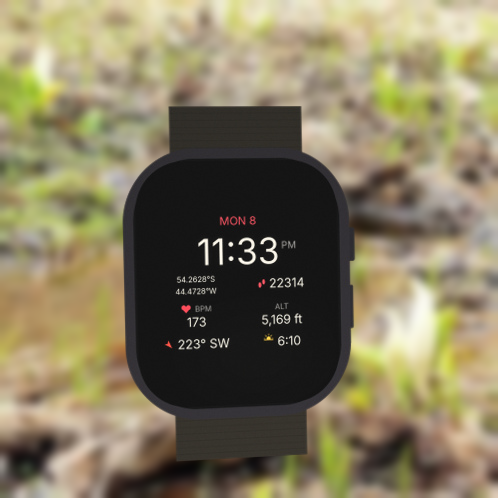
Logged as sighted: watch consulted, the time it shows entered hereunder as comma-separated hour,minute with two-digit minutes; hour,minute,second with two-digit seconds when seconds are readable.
11,33
